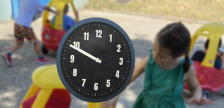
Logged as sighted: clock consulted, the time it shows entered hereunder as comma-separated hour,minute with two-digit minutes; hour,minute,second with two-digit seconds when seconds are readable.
9,49
